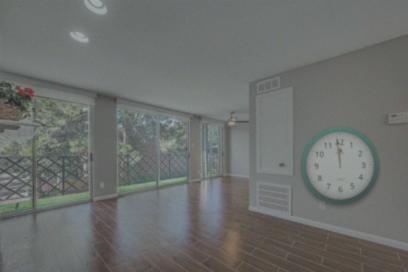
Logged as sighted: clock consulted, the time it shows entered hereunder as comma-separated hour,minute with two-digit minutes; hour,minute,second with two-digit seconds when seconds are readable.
11,59
